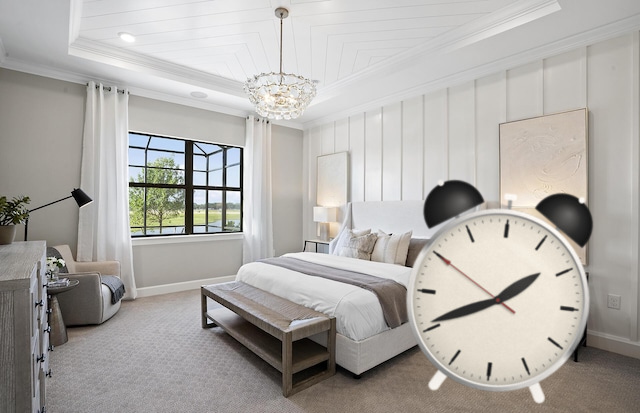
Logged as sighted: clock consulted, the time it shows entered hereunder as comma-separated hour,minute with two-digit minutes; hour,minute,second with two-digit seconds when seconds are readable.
1,40,50
